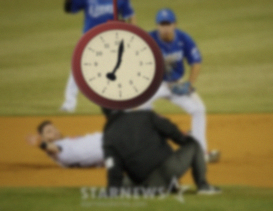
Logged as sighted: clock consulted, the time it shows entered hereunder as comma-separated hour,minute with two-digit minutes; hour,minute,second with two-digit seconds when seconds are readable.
7,02
